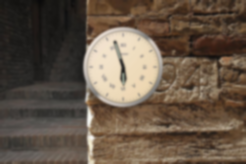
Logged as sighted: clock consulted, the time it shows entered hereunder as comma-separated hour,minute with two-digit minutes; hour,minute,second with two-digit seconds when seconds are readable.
5,57
